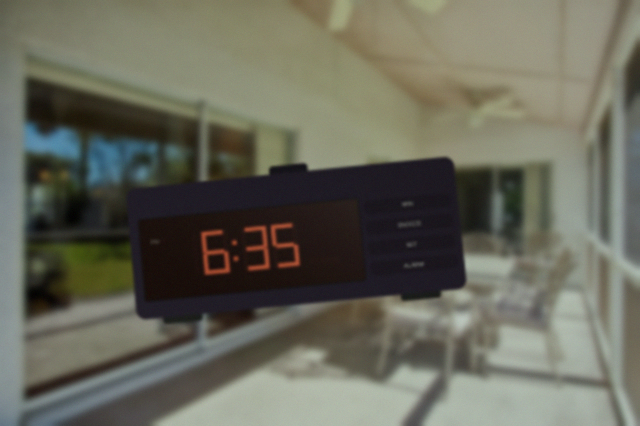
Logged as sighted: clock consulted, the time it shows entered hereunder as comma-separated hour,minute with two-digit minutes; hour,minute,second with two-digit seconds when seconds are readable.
6,35
